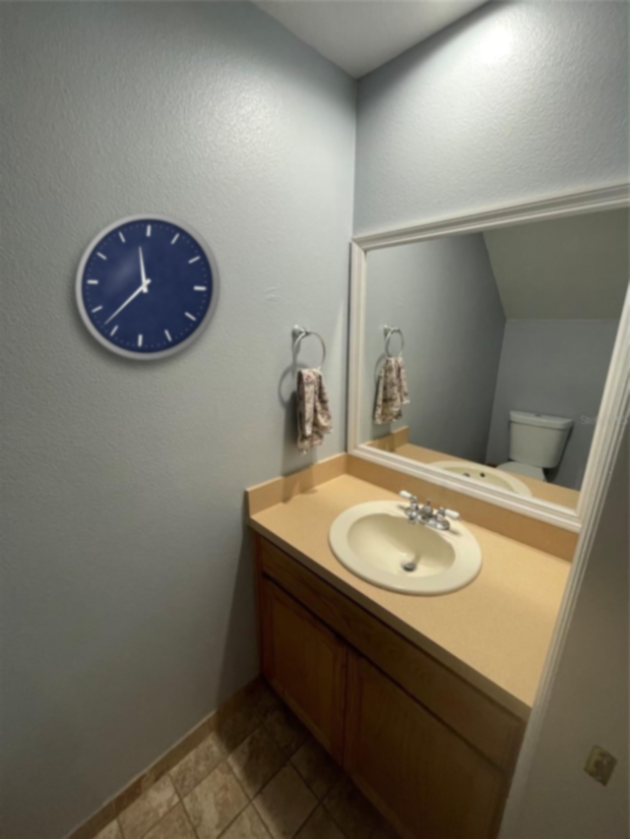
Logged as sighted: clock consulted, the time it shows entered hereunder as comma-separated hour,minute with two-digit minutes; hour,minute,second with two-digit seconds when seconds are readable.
11,37
